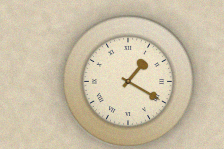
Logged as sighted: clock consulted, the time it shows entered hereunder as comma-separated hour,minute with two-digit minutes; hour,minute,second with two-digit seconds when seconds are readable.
1,20
